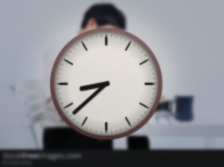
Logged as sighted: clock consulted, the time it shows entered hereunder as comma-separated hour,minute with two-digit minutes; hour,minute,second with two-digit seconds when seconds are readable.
8,38
